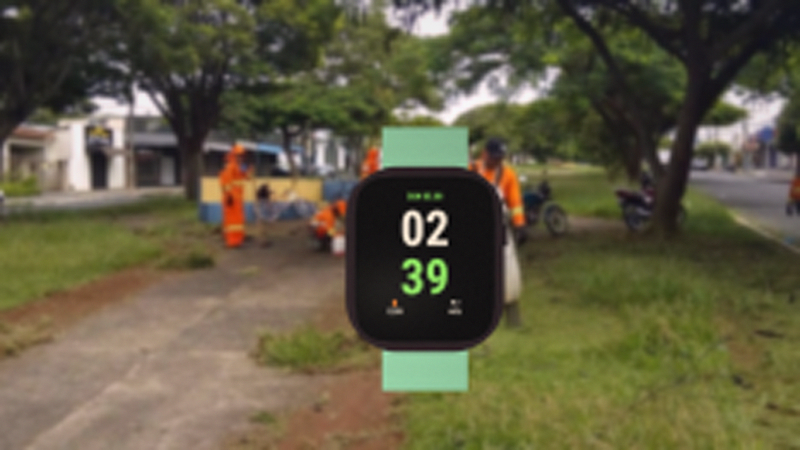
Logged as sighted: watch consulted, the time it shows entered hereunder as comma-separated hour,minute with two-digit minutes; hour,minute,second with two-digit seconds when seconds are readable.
2,39
